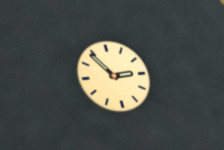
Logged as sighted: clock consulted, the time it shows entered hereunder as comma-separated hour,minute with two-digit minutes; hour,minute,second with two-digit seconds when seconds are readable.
2,54
